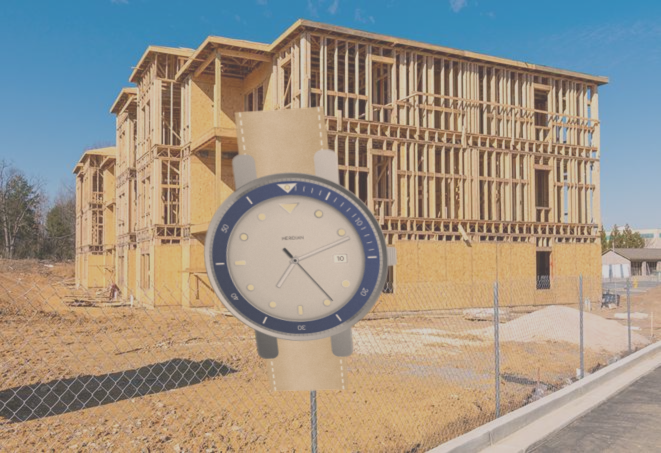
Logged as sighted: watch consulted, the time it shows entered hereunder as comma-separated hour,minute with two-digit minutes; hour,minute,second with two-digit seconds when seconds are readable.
7,11,24
